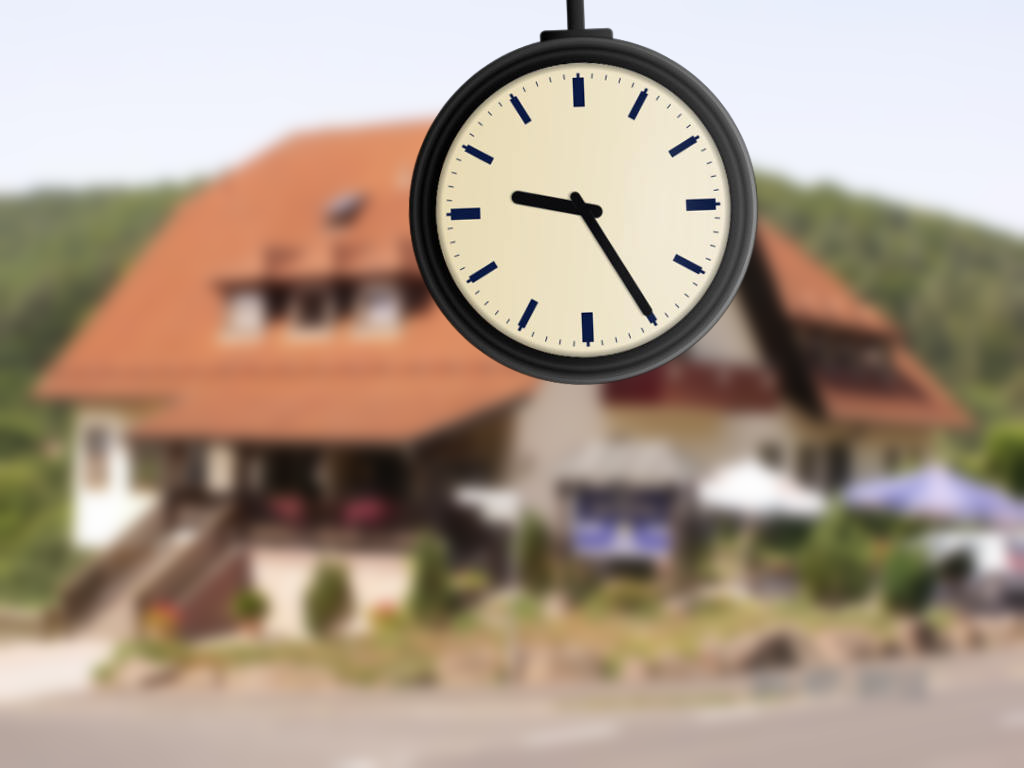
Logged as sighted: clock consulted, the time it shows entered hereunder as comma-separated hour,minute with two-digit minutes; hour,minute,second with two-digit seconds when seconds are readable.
9,25
